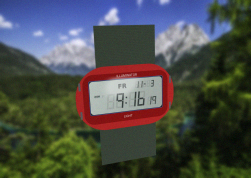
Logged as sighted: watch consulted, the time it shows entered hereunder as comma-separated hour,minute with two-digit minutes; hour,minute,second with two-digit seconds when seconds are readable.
9,16,19
